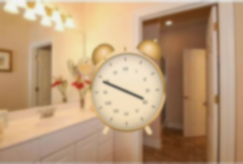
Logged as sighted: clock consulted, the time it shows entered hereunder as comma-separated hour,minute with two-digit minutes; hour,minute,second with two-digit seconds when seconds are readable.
3,49
